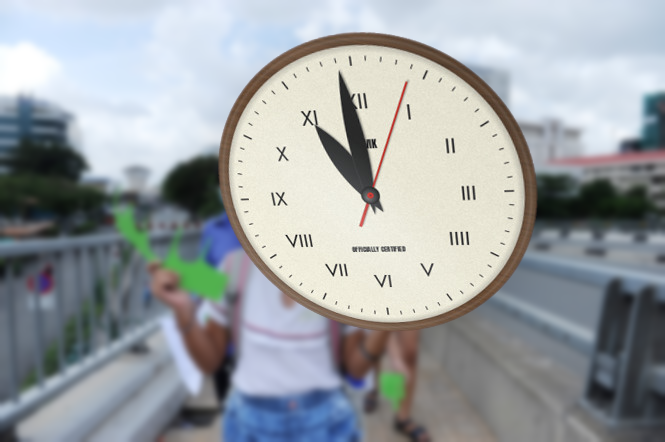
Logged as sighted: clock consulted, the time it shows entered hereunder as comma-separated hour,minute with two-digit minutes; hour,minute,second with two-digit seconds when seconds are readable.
10,59,04
